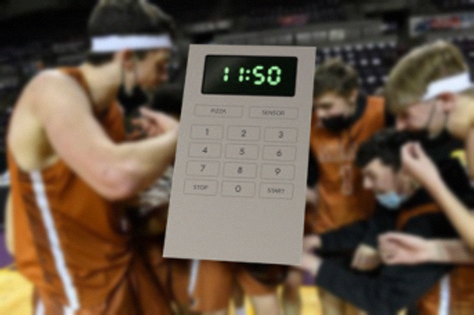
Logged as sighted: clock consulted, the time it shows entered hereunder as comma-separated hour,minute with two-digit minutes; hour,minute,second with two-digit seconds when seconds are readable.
11,50
